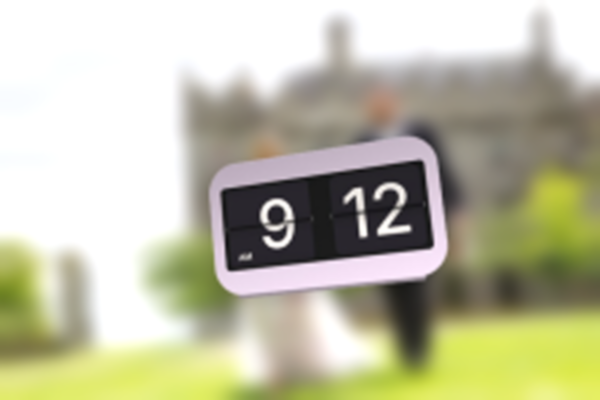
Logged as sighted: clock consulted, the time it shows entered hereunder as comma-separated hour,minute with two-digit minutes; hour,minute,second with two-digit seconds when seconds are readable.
9,12
